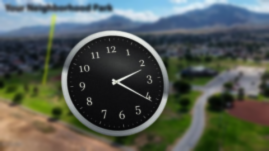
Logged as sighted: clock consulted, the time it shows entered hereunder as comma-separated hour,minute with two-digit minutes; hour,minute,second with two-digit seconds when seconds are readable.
2,21
